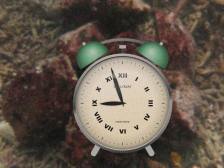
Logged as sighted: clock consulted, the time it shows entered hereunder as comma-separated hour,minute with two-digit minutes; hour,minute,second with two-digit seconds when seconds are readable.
8,57
